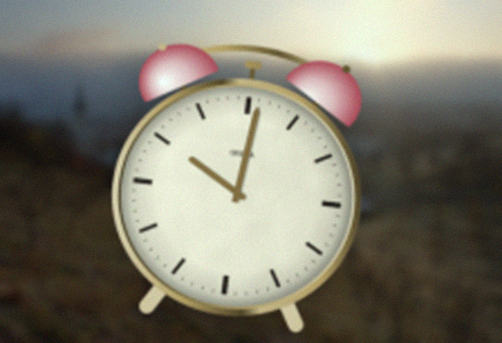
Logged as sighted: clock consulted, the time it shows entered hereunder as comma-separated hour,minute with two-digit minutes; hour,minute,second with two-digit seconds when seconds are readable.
10,01
